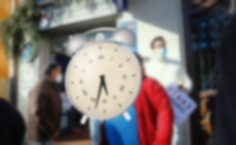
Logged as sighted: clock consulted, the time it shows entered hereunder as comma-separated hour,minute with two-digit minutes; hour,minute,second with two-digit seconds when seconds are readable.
5,33
